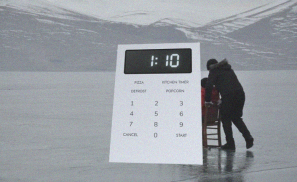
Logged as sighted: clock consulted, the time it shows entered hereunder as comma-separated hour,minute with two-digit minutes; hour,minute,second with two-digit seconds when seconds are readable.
1,10
